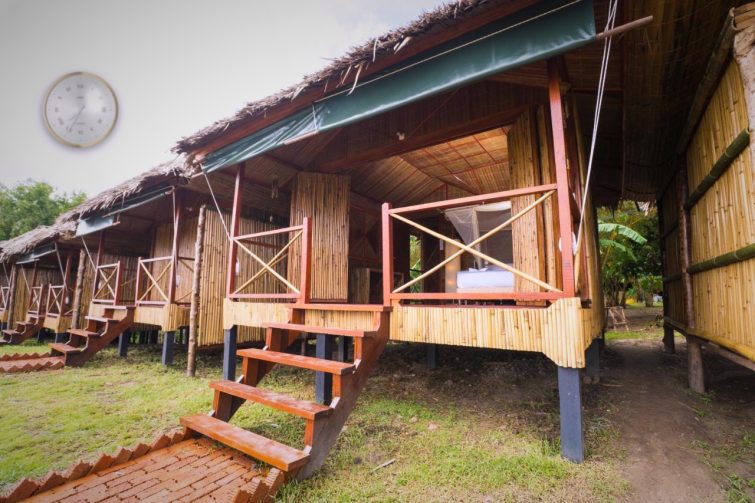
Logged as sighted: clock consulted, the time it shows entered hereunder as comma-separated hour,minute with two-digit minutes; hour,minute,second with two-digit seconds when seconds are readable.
7,35
